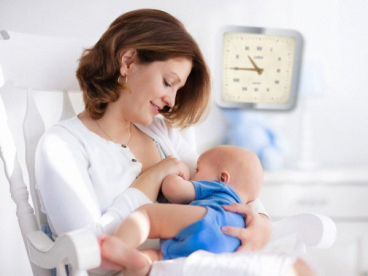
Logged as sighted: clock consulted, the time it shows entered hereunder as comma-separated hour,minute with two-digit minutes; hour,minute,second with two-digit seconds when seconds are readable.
10,45
